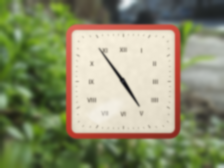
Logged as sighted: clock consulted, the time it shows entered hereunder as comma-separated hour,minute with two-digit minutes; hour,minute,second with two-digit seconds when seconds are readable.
4,54
